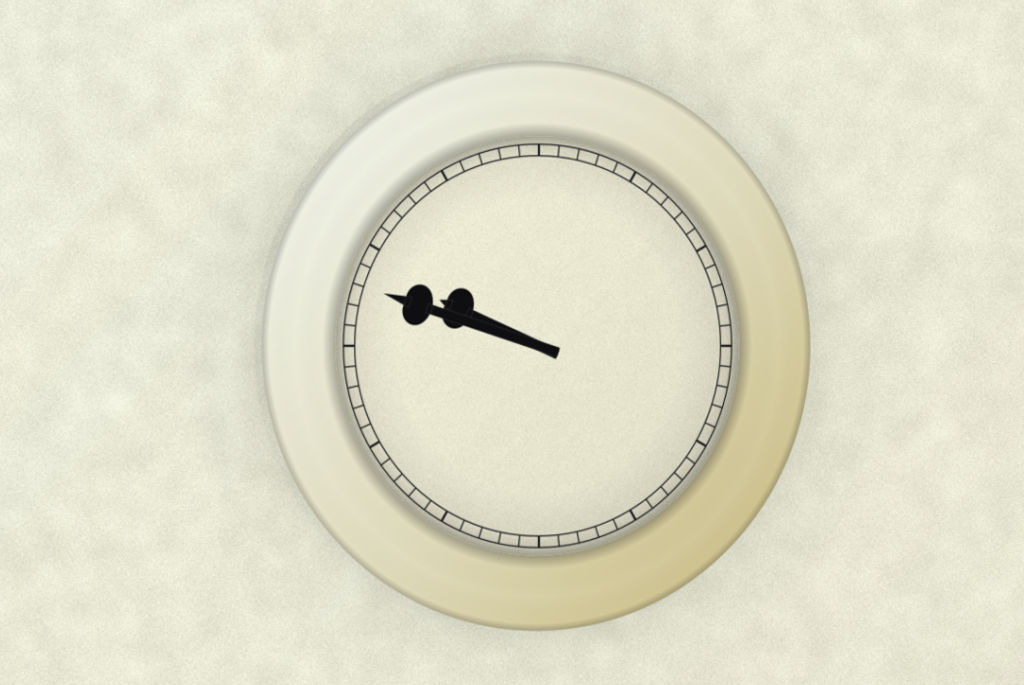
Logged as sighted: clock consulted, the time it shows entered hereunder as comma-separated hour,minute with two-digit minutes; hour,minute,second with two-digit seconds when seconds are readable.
9,48
